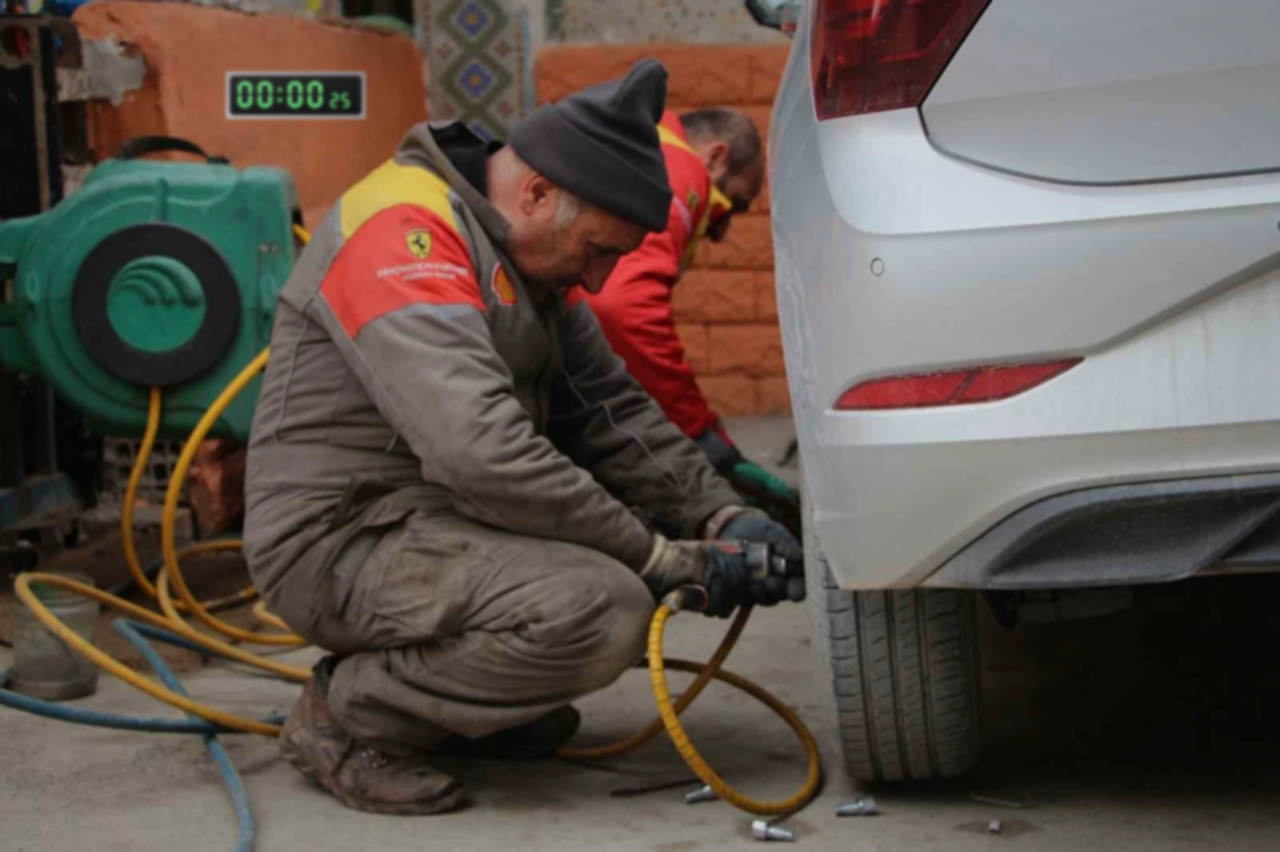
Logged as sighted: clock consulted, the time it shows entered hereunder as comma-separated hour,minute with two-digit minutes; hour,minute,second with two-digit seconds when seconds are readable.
0,00
